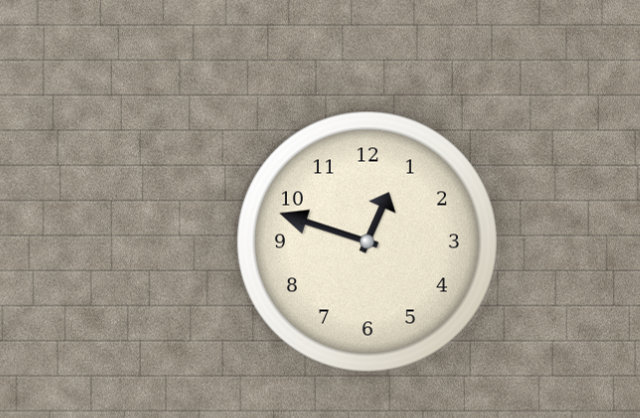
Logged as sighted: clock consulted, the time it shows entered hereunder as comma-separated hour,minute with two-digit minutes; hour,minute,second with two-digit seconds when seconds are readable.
12,48
